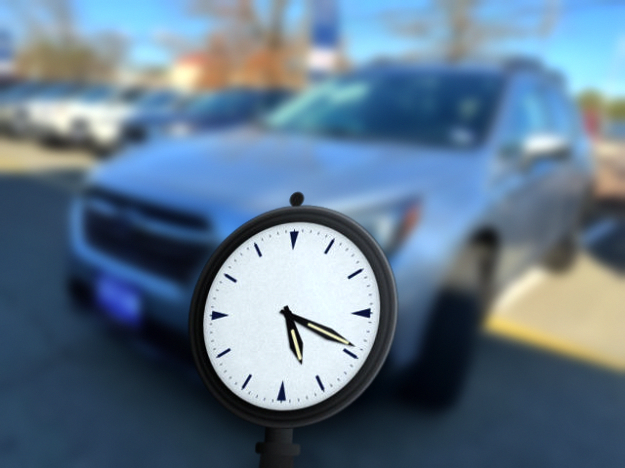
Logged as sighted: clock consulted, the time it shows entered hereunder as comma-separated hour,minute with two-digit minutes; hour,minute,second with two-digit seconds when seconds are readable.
5,19
